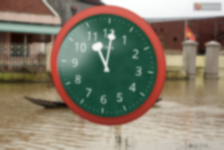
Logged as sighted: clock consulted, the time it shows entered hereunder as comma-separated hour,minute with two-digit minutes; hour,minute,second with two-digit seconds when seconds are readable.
11,01
